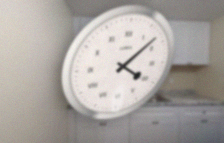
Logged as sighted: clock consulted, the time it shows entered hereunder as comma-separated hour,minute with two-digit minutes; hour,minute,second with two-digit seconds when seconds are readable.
4,08
